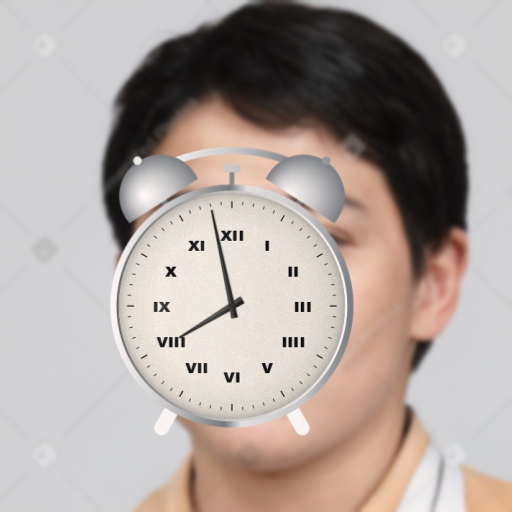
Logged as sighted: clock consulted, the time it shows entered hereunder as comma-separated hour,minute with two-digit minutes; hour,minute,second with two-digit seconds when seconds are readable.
7,58
